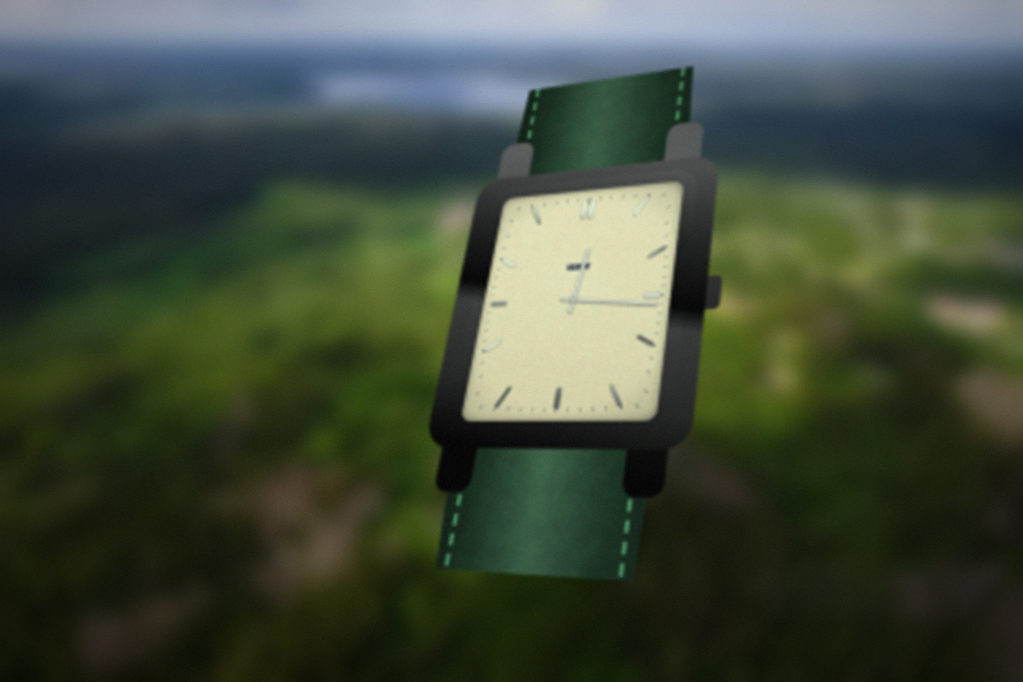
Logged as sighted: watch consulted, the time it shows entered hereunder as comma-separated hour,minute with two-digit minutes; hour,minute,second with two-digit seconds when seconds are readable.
12,16
